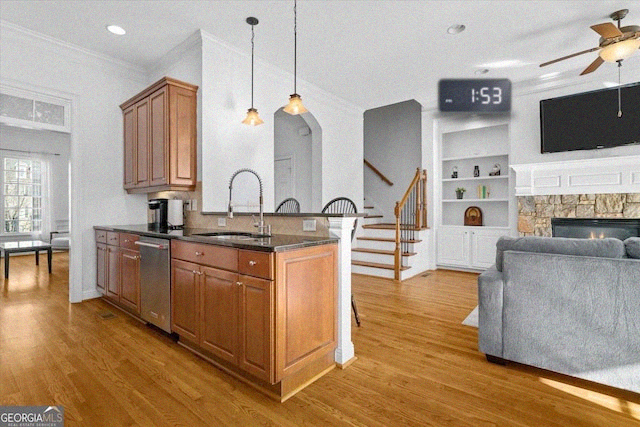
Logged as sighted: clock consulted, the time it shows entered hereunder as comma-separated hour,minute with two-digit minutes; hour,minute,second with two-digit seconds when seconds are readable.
1,53
